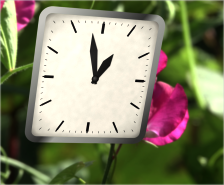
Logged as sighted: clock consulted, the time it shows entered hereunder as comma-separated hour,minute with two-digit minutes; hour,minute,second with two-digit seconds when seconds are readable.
12,58
